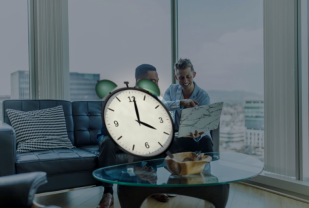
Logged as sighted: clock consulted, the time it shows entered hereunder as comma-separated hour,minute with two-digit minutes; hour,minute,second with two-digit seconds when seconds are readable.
4,01
